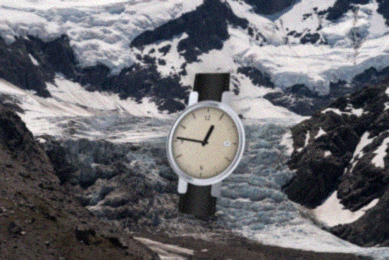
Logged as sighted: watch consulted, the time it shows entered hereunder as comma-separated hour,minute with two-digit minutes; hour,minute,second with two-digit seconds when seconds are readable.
12,46
